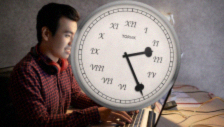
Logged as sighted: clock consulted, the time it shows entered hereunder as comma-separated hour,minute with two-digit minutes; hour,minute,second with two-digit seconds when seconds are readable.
2,25
